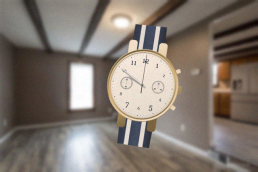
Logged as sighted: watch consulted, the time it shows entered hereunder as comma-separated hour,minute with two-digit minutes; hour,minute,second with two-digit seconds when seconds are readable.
9,50
